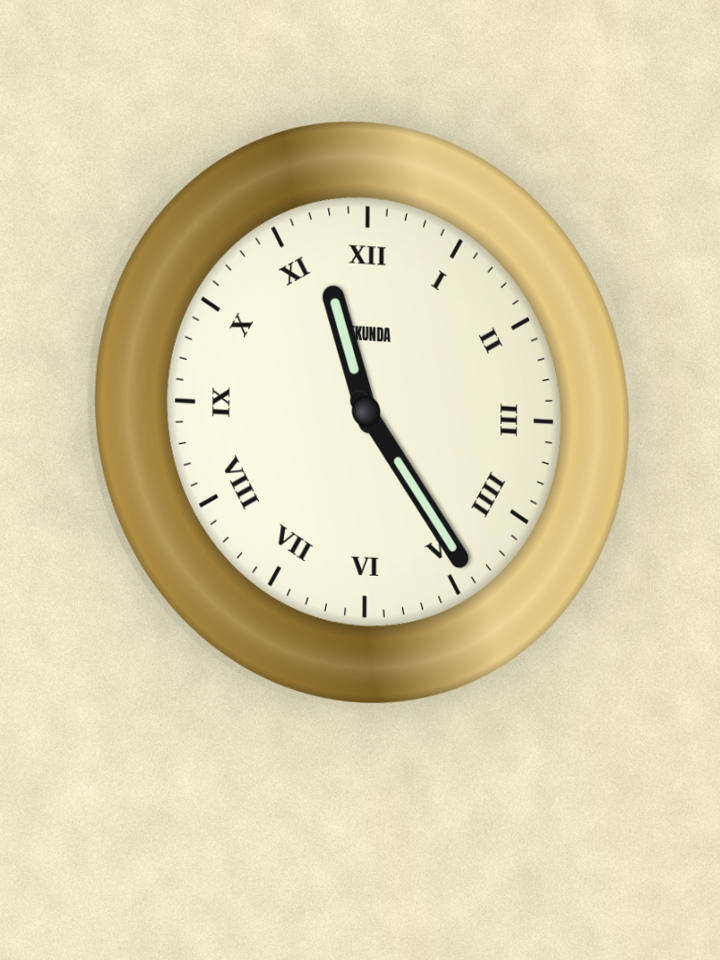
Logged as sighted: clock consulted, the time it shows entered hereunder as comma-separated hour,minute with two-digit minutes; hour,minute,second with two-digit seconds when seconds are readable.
11,24
